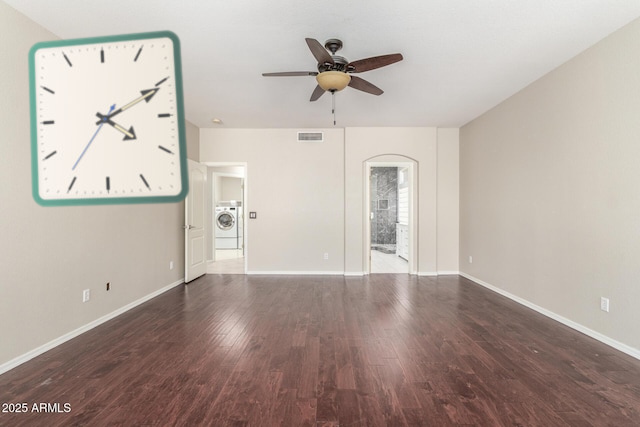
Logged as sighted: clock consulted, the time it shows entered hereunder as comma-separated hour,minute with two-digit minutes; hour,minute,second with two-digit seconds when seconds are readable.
4,10,36
